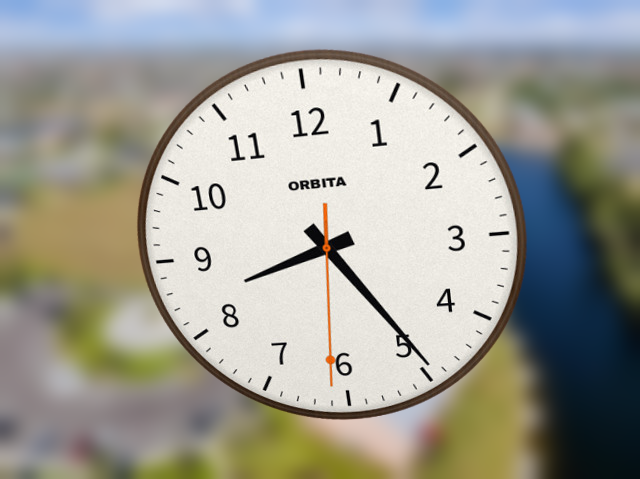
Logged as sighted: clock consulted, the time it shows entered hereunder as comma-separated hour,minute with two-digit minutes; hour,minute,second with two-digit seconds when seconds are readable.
8,24,31
